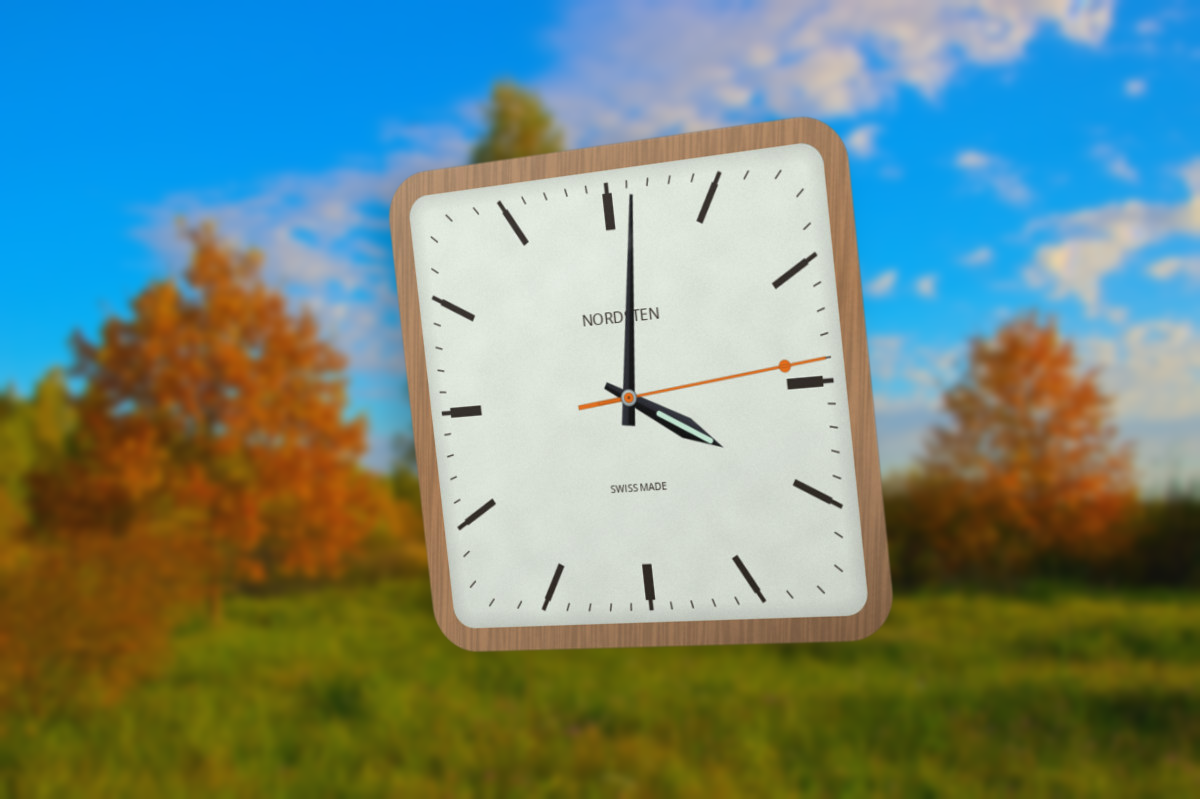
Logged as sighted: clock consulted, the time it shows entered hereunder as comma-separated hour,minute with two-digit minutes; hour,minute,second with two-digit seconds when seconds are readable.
4,01,14
